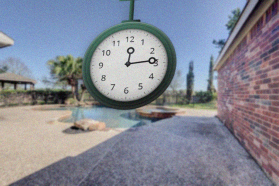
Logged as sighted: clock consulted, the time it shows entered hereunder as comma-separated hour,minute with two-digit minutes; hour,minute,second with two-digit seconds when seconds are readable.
12,14
